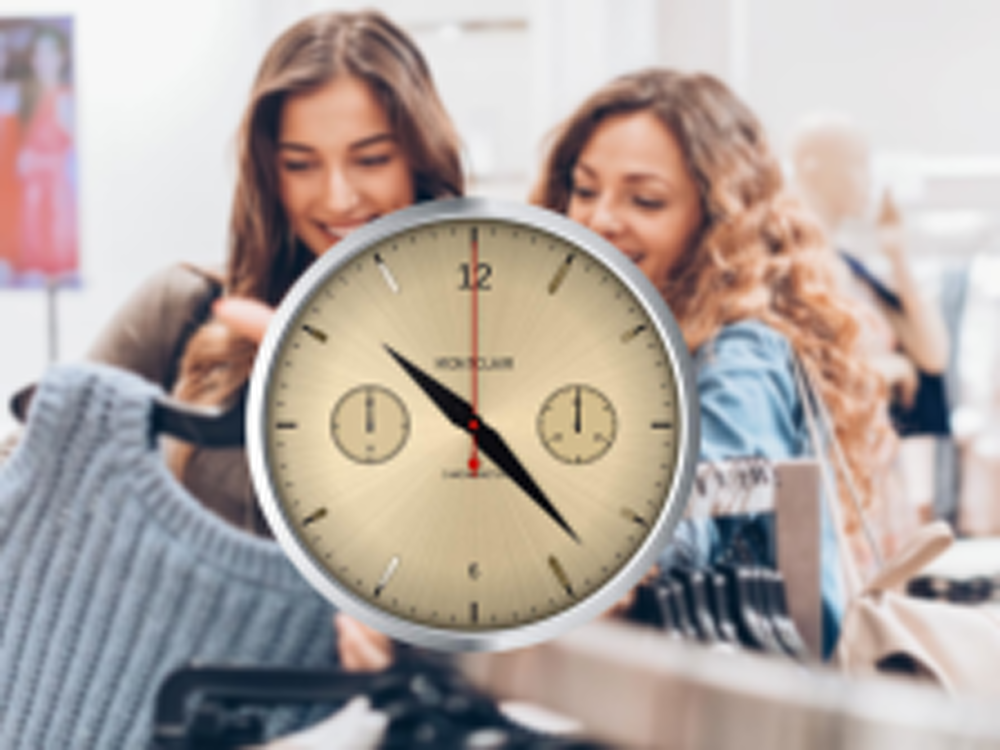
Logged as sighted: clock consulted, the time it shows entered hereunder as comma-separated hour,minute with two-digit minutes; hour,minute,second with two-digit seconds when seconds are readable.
10,23
